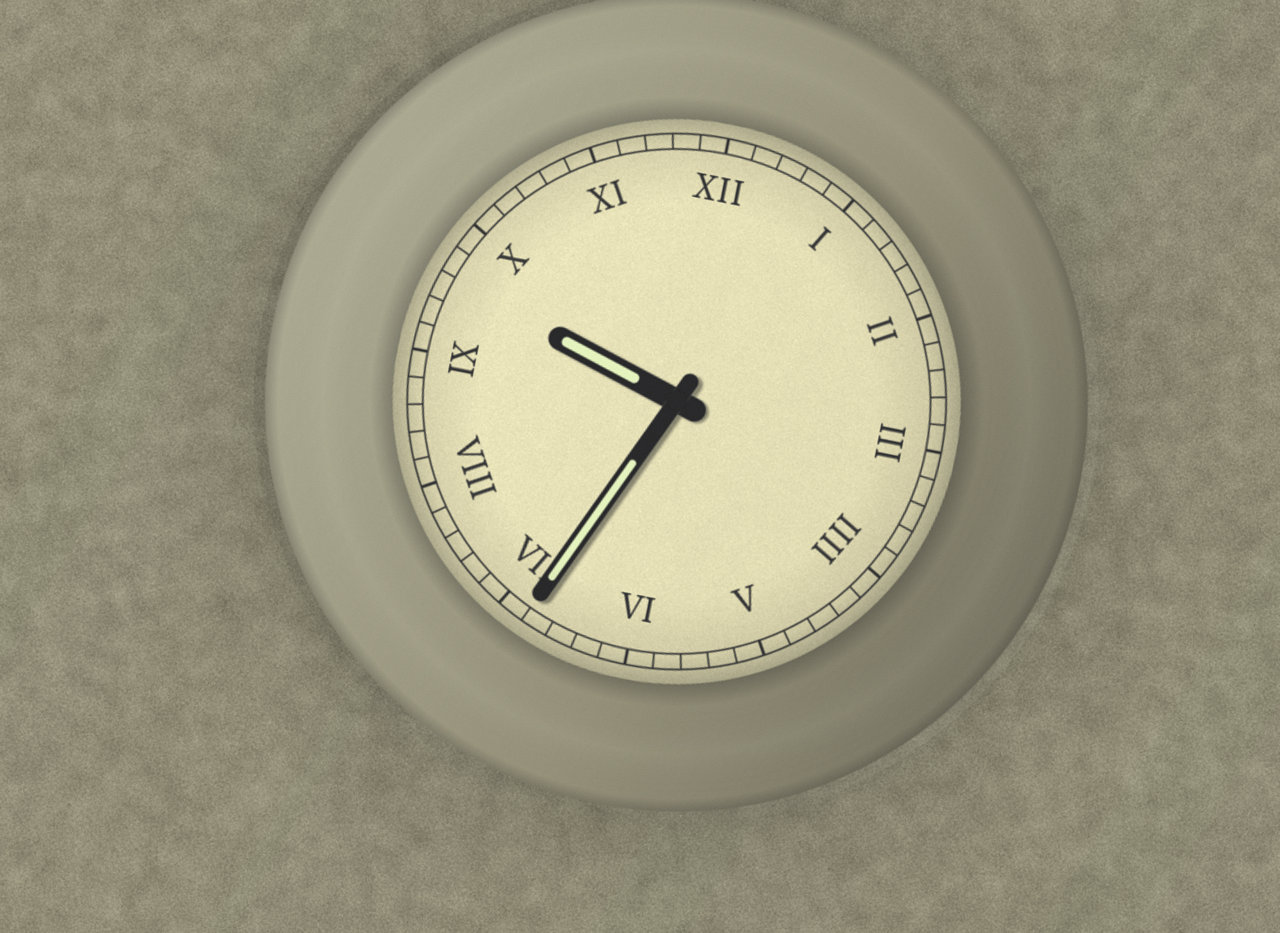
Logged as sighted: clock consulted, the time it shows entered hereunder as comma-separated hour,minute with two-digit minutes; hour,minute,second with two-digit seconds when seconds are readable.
9,34
